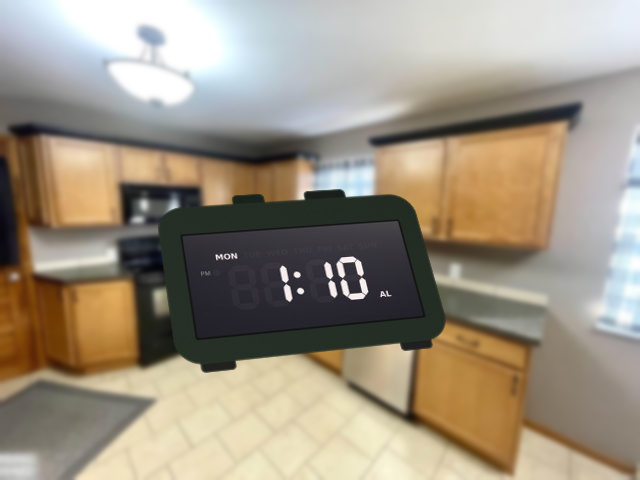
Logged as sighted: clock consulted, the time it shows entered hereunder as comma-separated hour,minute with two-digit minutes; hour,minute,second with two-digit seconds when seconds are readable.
1,10
